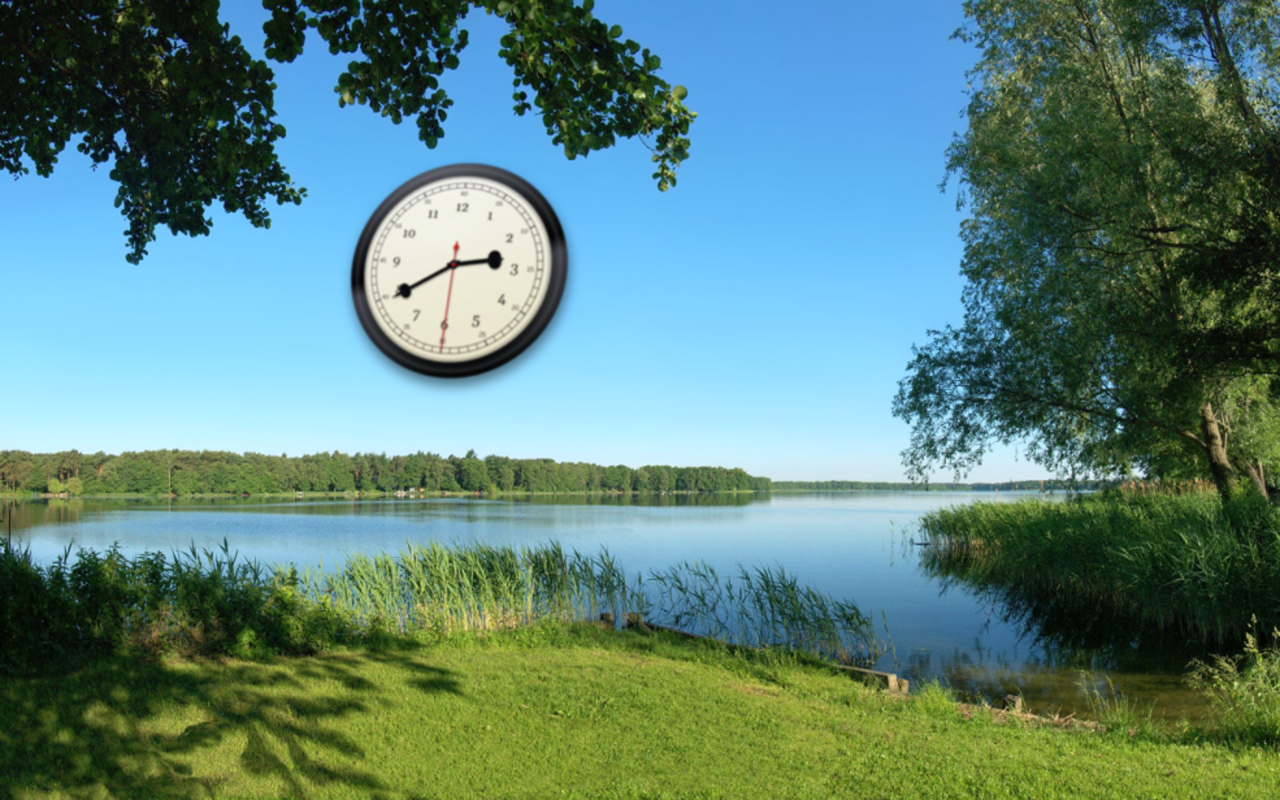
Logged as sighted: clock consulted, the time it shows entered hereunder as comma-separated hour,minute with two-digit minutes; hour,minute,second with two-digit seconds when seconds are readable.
2,39,30
